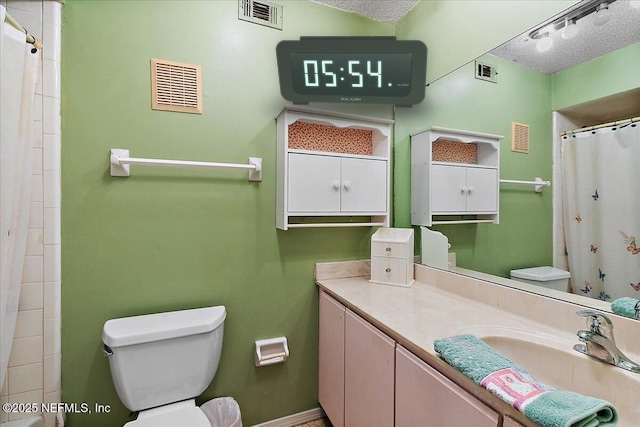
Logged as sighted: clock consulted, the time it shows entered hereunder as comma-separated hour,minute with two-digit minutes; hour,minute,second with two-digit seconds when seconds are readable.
5,54
